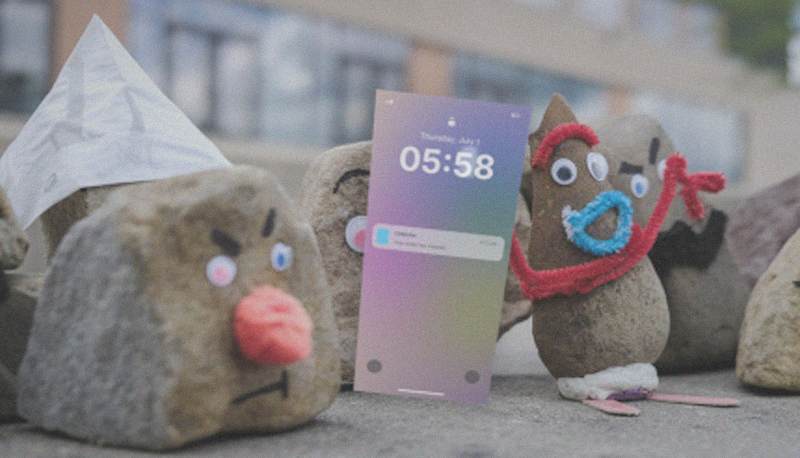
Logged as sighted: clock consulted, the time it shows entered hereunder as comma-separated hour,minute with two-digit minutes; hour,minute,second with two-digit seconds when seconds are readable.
5,58
